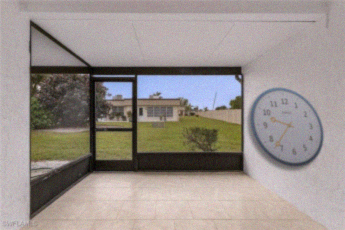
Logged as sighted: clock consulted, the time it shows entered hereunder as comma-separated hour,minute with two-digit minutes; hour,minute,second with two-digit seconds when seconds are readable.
9,37
